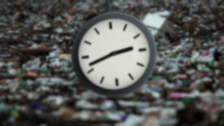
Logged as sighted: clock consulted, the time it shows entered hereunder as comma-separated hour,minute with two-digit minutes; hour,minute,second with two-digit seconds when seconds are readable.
2,42
